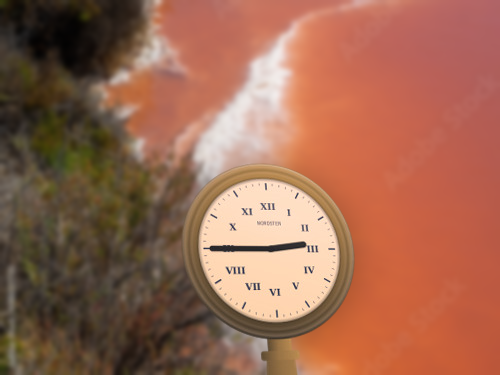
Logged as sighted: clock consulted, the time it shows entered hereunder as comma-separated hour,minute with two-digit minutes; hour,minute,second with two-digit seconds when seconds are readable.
2,45
